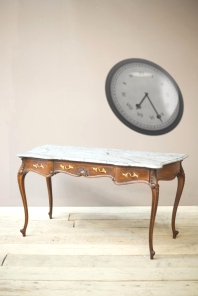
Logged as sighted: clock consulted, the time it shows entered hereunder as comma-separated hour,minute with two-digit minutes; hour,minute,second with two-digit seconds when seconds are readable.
7,27
